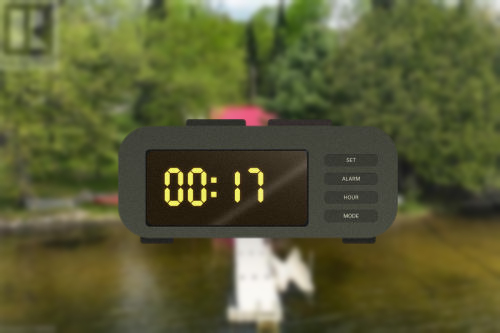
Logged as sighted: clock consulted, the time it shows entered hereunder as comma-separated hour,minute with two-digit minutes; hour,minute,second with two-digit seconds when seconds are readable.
0,17
